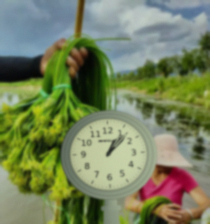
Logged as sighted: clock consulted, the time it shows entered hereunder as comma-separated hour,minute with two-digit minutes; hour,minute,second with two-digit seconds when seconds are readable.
1,07
